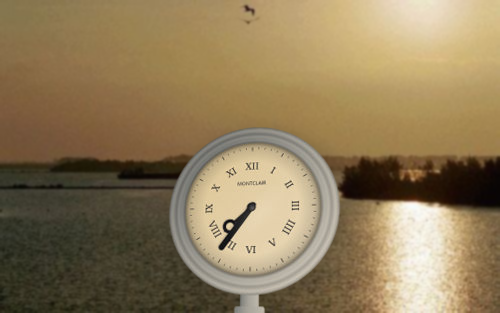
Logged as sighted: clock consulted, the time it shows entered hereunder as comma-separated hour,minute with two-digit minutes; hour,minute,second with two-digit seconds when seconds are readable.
7,36
